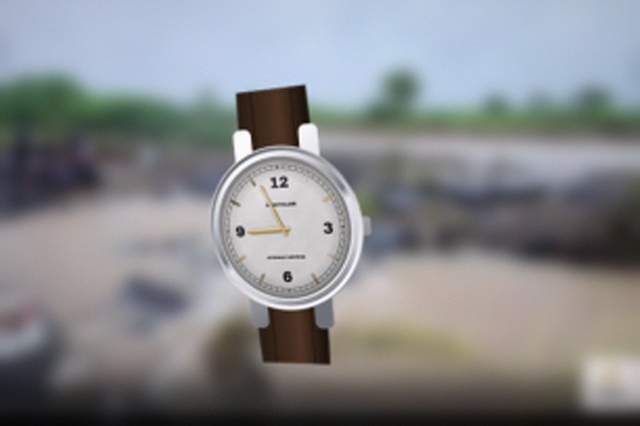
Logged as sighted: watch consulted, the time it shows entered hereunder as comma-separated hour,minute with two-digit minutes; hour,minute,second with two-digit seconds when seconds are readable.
8,56
